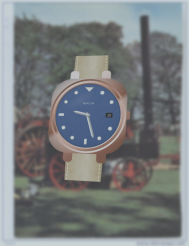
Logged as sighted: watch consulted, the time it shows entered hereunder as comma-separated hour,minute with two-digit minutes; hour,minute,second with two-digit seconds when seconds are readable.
9,27
